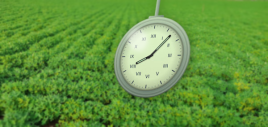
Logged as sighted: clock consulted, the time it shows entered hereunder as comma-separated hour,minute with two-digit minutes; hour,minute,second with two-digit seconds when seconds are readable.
8,07
